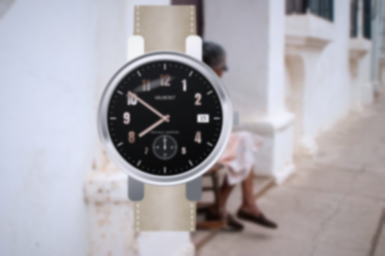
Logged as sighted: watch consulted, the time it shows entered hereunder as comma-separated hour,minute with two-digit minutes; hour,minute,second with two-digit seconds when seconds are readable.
7,51
